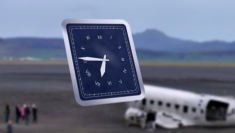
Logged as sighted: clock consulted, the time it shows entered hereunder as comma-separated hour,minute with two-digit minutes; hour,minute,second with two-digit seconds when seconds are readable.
6,46
